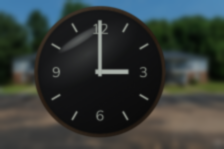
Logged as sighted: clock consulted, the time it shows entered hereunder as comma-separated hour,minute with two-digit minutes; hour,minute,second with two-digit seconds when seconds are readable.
3,00
